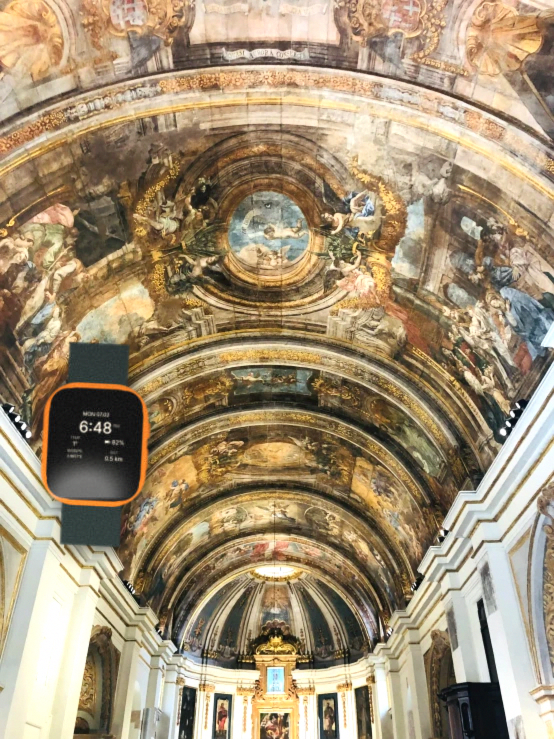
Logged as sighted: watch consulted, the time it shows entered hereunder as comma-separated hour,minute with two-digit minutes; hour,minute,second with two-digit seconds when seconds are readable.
6,48
